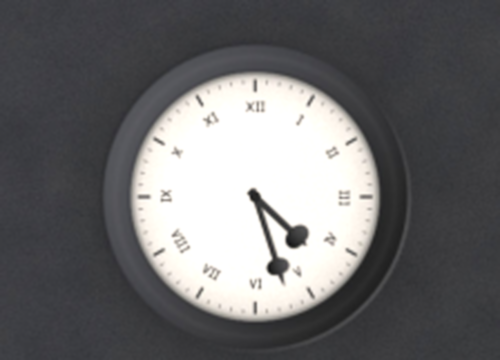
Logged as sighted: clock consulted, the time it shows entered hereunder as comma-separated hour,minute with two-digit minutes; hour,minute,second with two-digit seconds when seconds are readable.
4,27
